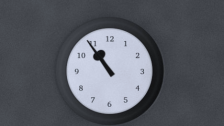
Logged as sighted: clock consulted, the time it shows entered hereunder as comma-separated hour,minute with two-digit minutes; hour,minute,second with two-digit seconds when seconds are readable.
10,54
